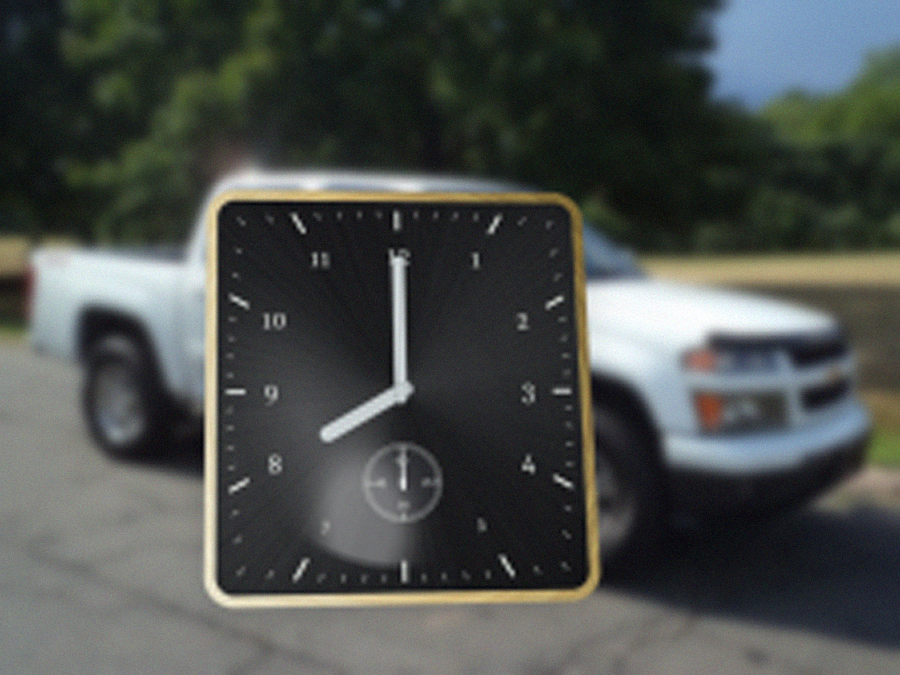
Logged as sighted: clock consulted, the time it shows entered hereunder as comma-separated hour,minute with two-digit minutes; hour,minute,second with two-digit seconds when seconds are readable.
8,00
